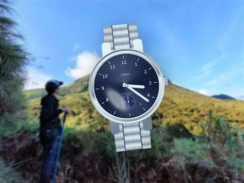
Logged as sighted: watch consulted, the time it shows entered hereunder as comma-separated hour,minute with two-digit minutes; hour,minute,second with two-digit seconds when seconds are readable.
3,22
